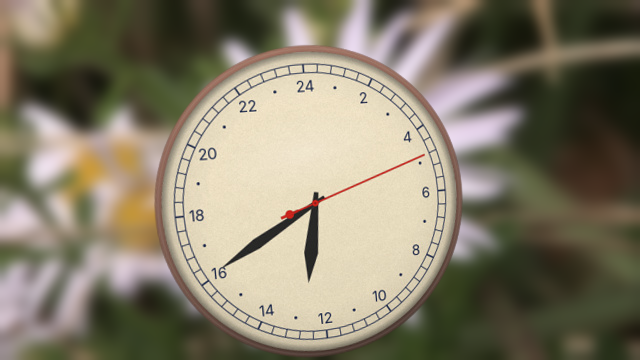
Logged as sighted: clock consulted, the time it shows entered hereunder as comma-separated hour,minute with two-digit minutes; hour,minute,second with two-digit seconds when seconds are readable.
12,40,12
